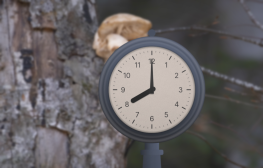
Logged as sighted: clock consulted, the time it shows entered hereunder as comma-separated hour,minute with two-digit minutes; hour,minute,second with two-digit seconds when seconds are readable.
8,00
